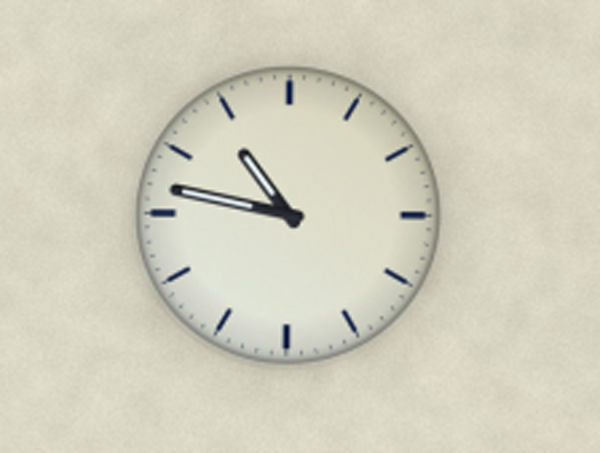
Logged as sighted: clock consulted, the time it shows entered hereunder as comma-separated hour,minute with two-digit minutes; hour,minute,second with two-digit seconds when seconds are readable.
10,47
